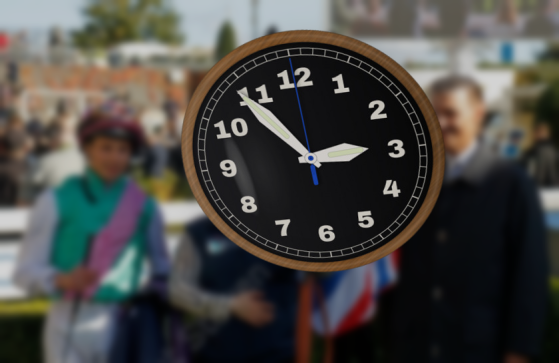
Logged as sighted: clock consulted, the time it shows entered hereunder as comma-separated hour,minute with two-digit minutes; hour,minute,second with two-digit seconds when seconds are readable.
2,54,00
